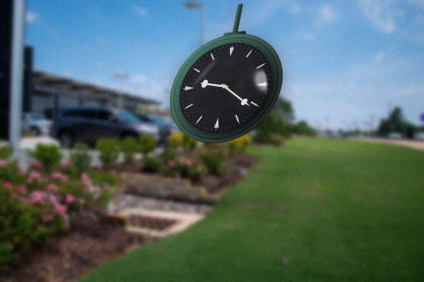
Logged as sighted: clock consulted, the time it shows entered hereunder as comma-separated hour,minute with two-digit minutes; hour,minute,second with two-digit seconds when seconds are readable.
9,21
